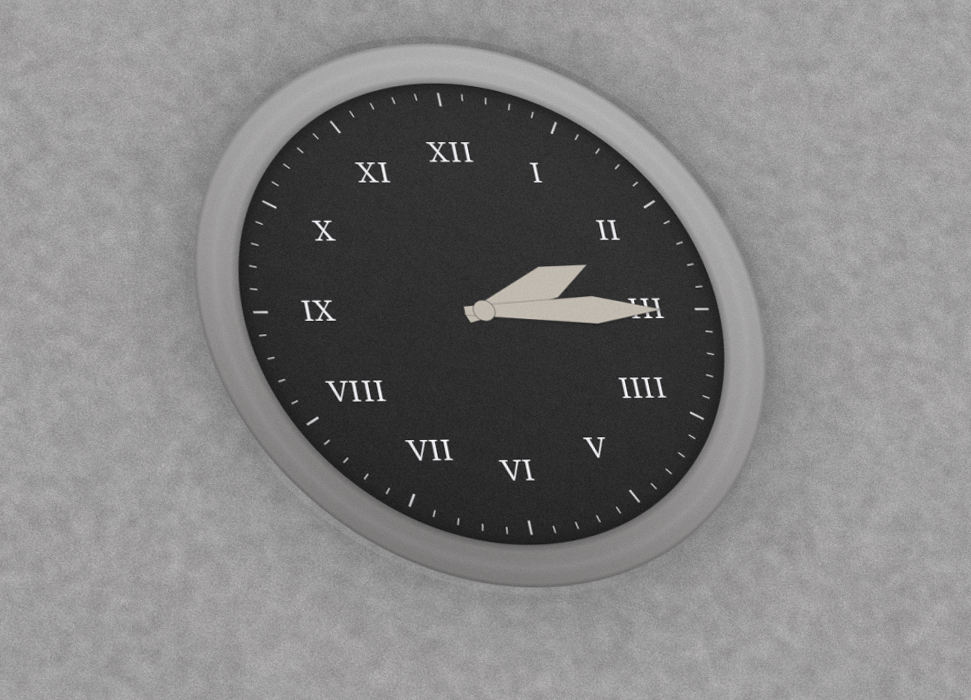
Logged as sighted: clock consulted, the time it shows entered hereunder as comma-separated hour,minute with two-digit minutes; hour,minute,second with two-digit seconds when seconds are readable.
2,15
